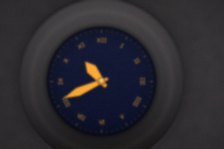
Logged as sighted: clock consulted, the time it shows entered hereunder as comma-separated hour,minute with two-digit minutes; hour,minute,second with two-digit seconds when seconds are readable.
10,41
